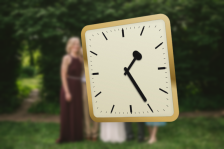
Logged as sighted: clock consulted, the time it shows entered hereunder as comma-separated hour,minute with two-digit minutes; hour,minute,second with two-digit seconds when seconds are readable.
1,25
